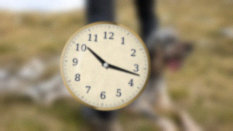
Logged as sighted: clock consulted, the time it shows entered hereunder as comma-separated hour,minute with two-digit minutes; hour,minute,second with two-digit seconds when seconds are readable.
10,17
